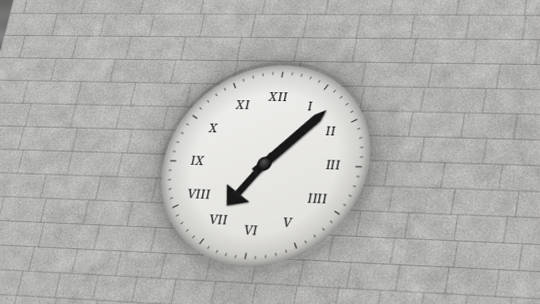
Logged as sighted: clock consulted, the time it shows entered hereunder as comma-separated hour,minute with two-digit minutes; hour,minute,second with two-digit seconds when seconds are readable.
7,07
